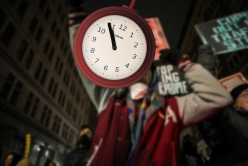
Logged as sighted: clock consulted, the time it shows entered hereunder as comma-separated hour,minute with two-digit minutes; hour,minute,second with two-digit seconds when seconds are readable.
10,54
